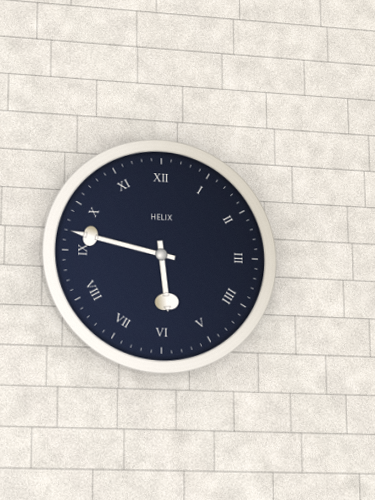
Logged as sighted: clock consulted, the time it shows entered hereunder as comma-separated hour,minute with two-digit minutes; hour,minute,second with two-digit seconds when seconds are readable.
5,47
